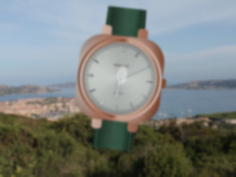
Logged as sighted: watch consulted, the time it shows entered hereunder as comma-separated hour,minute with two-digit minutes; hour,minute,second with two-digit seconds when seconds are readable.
6,10
